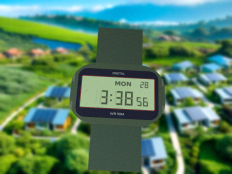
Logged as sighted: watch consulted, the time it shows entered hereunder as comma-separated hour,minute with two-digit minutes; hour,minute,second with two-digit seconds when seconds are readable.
3,38,56
